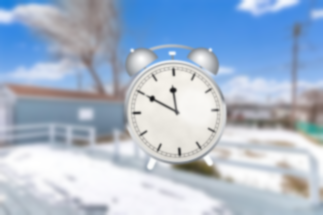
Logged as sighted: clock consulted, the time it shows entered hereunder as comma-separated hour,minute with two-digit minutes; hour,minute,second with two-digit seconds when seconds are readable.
11,50
